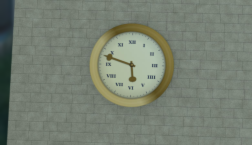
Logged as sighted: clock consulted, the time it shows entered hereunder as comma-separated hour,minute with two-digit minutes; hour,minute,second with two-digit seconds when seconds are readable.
5,48
